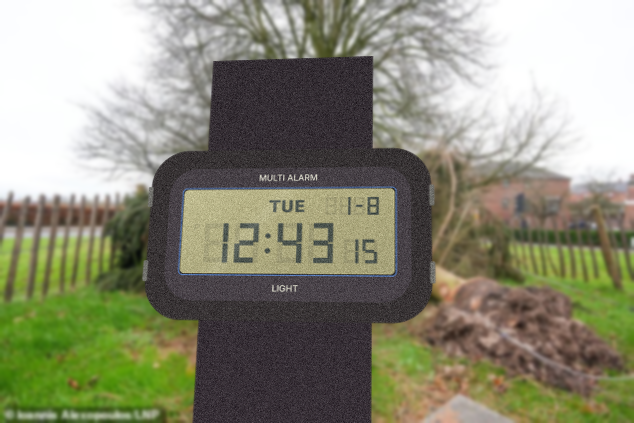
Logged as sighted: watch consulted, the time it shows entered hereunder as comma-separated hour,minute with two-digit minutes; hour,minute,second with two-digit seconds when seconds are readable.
12,43,15
